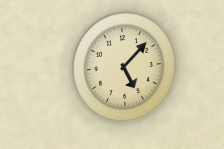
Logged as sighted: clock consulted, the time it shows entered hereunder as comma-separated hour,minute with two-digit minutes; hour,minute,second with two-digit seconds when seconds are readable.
5,08
